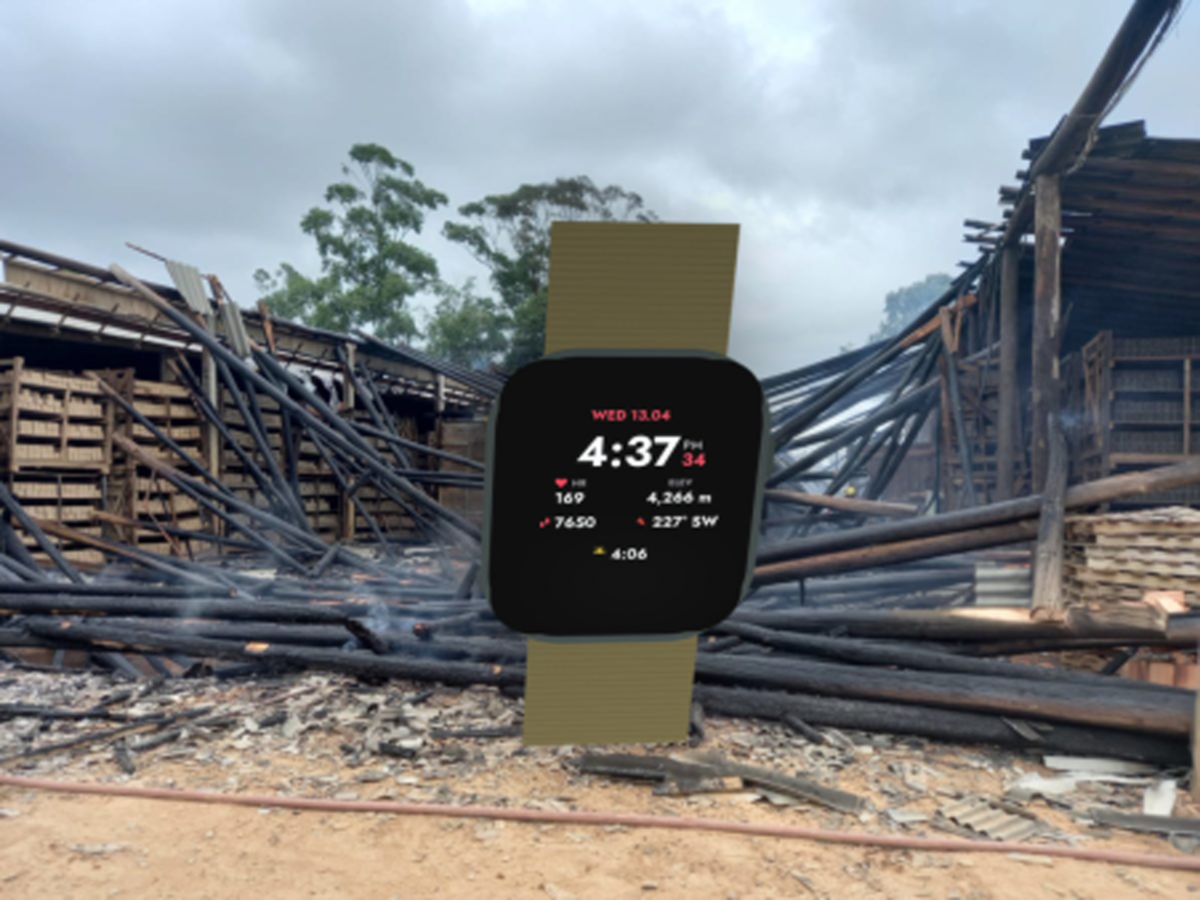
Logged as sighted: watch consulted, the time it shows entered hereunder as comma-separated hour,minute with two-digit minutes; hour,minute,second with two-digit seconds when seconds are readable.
4,37
